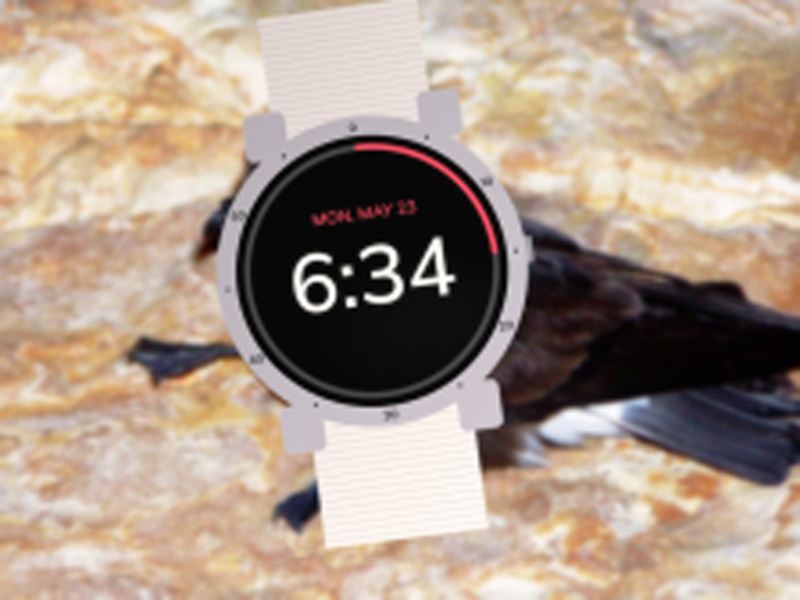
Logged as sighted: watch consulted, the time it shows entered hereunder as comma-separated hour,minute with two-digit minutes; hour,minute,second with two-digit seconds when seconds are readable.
6,34
